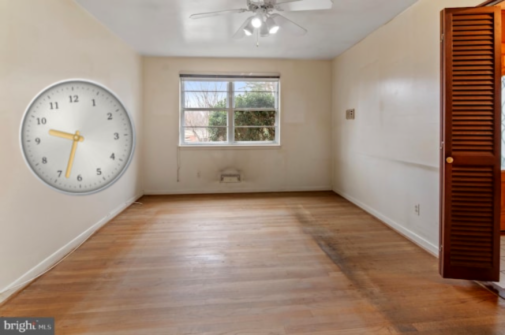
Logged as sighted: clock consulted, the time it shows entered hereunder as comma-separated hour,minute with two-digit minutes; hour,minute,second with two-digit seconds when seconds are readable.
9,33
